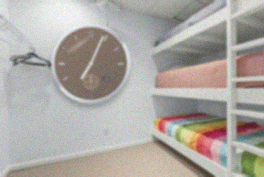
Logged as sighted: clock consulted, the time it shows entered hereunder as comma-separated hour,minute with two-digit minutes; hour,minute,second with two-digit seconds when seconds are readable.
7,04
